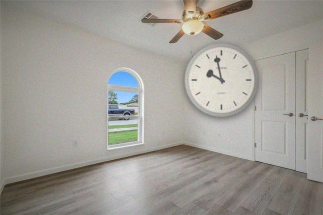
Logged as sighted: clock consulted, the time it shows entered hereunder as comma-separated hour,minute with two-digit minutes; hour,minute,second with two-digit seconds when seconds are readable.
9,58
